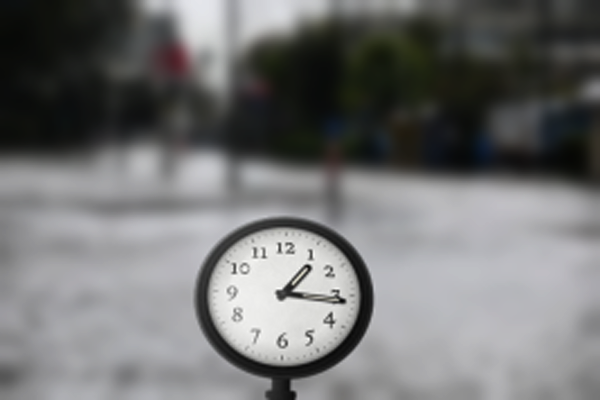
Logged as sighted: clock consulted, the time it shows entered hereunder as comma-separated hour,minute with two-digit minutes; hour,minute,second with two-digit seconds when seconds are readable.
1,16
